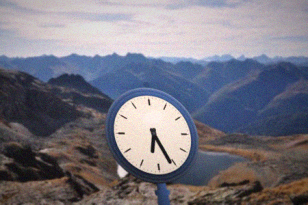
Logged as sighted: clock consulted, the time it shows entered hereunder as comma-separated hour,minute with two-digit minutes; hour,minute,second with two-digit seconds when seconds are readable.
6,26
